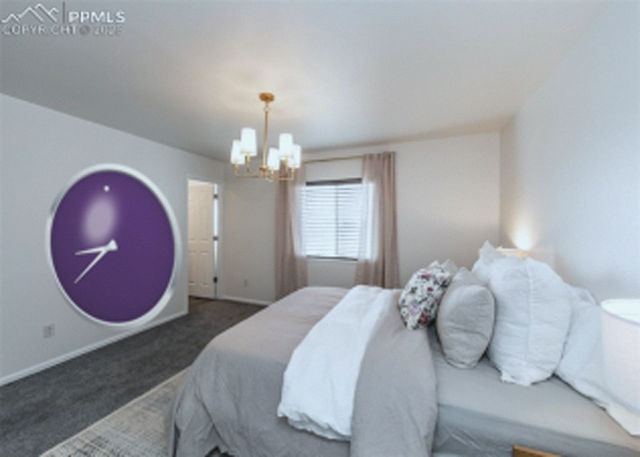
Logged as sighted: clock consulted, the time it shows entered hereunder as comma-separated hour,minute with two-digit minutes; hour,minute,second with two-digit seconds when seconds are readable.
8,38
